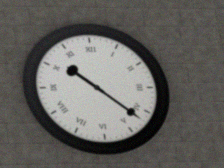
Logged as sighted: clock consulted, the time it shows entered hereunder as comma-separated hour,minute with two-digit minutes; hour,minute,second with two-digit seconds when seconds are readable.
10,22
